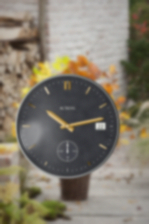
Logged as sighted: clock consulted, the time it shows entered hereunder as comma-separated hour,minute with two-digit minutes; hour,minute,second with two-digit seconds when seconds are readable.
10,13
